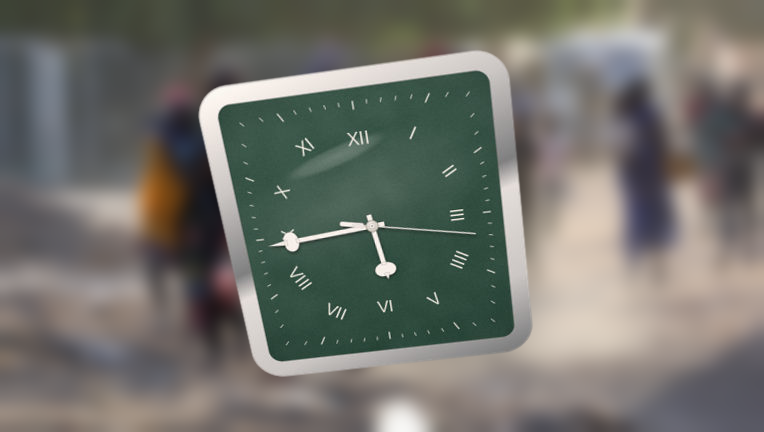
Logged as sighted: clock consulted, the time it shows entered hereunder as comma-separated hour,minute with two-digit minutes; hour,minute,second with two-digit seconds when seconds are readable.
5,44,17
